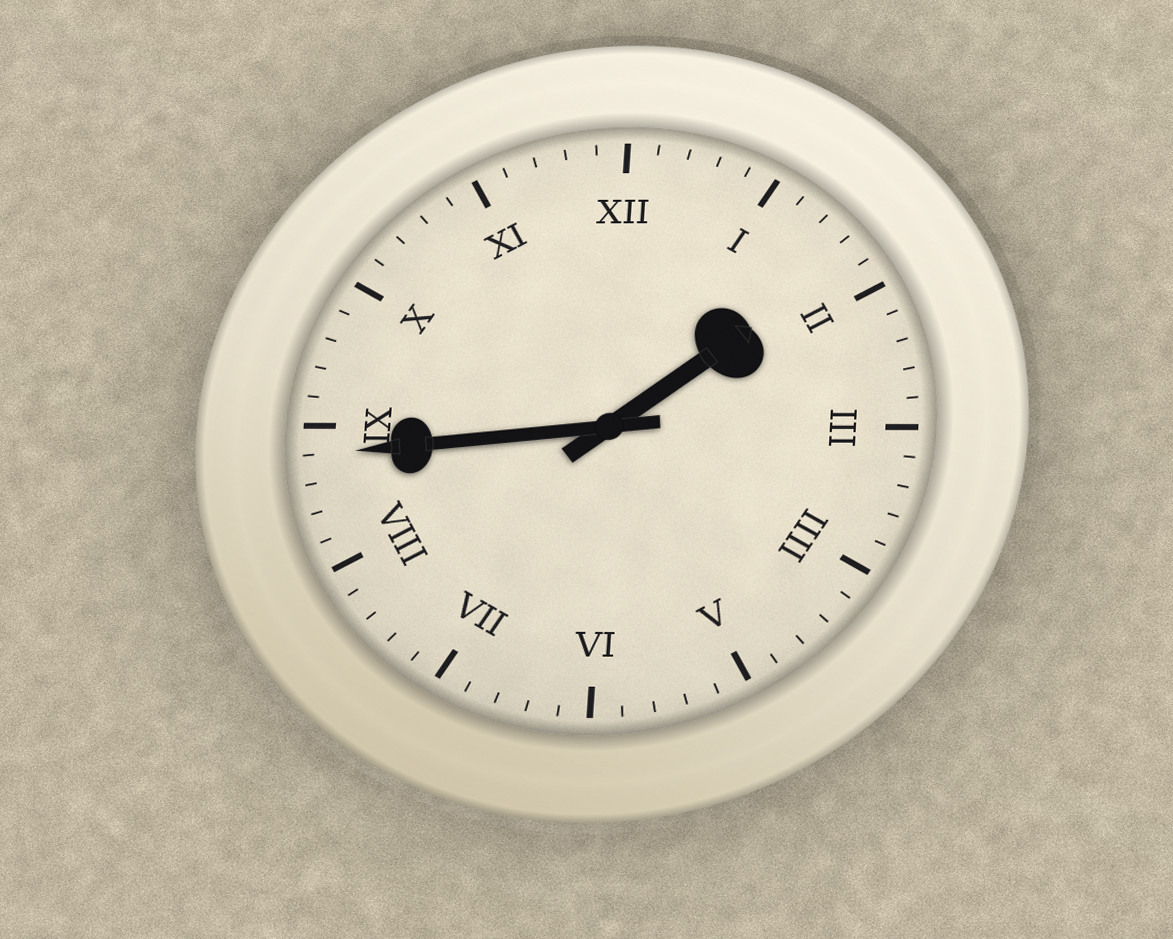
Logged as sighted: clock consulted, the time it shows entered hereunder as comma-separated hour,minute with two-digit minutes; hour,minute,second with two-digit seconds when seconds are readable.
1,44
